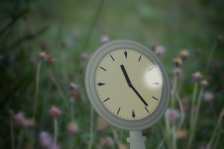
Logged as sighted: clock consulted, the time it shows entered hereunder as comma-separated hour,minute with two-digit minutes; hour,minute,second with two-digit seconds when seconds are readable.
11,24
